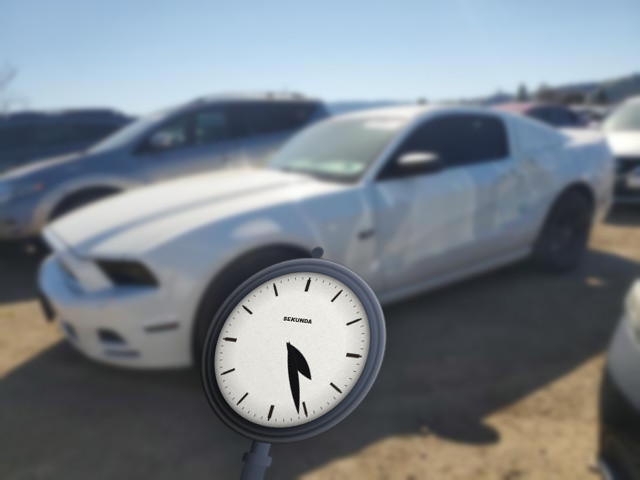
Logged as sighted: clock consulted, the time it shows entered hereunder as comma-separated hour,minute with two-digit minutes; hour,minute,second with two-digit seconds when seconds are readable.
4,26
